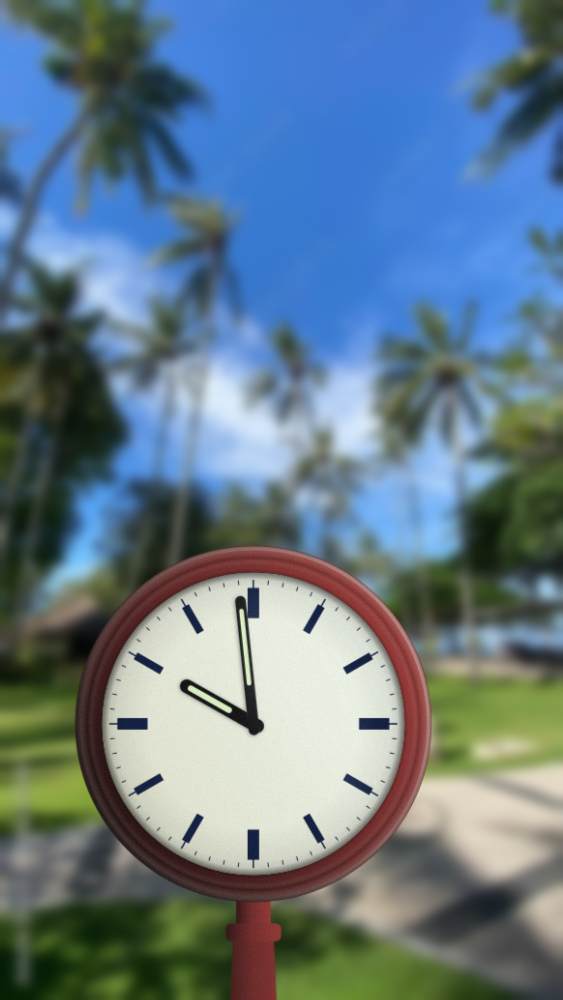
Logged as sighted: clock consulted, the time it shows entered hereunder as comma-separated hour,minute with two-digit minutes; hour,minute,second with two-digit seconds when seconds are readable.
9,59
